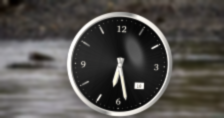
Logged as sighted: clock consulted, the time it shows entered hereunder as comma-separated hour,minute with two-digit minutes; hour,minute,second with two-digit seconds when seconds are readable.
6,28
